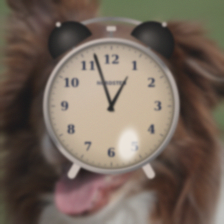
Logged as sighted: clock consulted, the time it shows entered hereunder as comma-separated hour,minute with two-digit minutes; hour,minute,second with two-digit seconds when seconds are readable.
12,57
